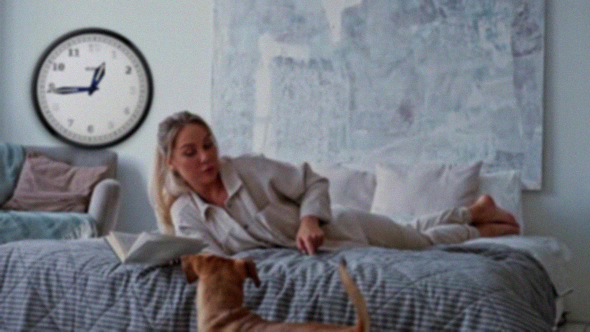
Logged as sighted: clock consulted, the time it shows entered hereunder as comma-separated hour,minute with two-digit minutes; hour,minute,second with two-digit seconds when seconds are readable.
12,44
